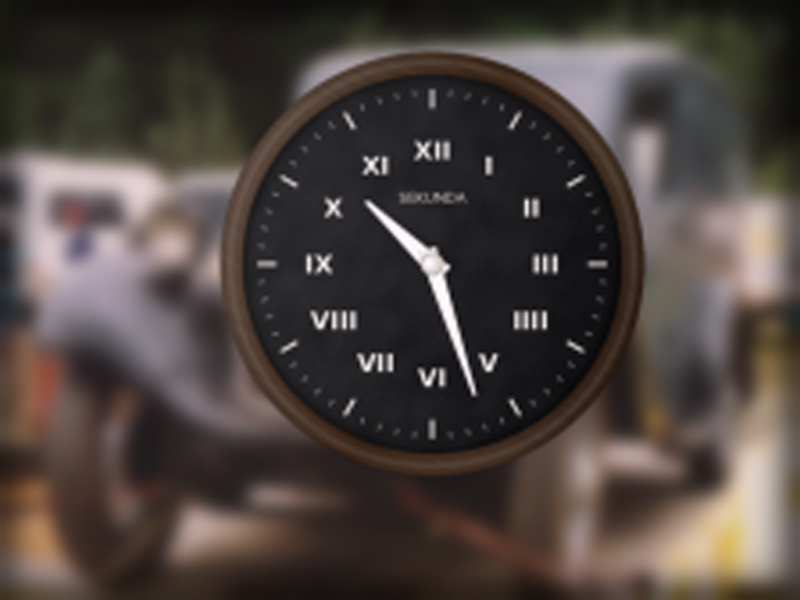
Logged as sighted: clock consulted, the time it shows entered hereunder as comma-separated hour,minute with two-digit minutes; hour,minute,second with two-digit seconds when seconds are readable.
10,27
